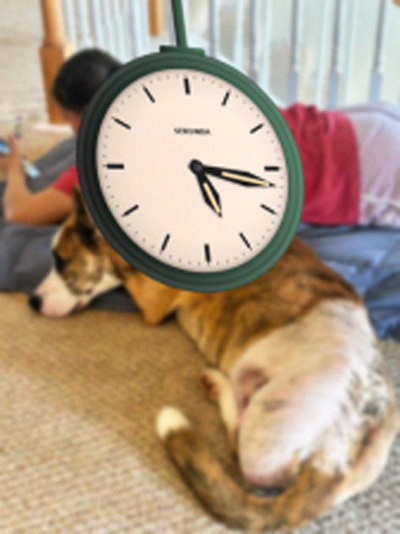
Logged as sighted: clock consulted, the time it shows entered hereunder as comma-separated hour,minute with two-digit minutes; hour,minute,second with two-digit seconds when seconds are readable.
5,17
